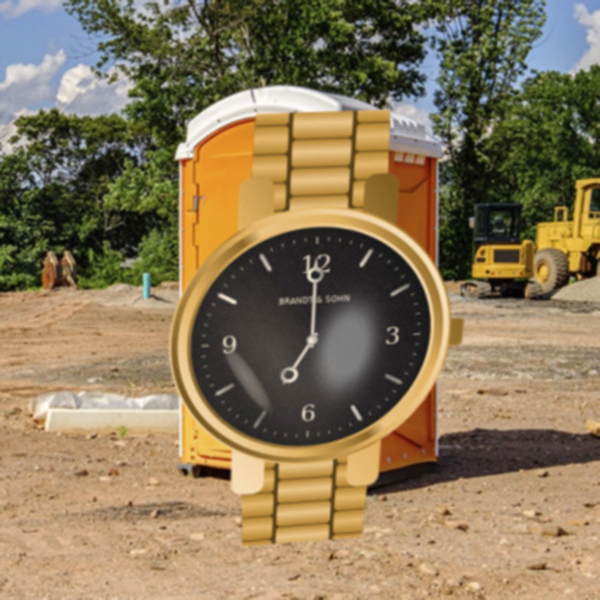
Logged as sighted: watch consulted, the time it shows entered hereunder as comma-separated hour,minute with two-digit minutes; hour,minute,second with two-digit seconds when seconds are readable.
7,00
